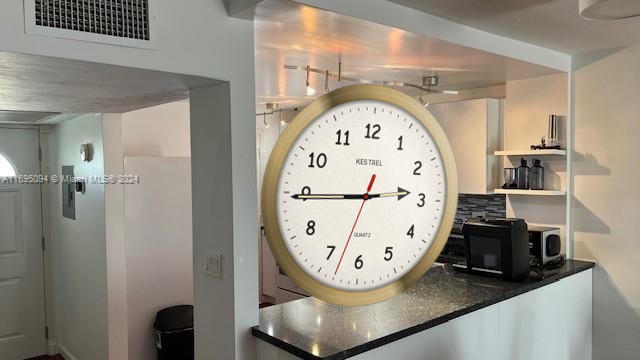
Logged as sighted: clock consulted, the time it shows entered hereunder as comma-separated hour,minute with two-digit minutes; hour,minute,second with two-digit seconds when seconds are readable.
2,44,33
